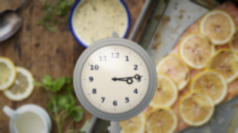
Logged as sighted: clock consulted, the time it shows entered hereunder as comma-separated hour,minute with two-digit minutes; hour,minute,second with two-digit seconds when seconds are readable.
3,14
